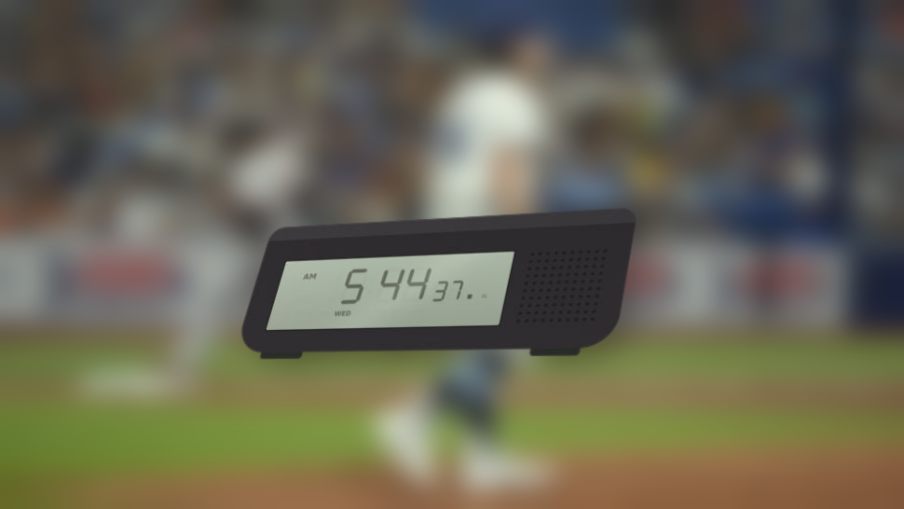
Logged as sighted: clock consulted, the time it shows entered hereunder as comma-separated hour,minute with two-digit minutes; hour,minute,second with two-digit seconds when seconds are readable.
5,44,37
